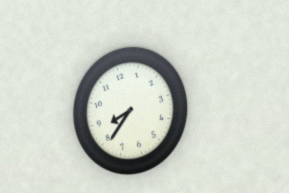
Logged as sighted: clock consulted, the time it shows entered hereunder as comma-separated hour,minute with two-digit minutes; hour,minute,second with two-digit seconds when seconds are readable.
8,39
